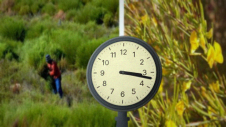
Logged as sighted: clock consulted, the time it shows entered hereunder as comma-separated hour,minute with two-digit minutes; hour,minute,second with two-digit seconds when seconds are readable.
3,17
